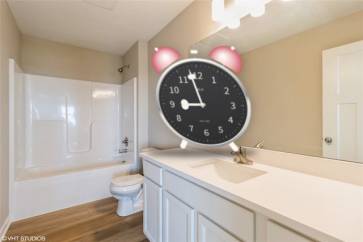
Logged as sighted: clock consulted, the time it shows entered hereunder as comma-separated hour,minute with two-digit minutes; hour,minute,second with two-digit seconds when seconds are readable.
8,58
